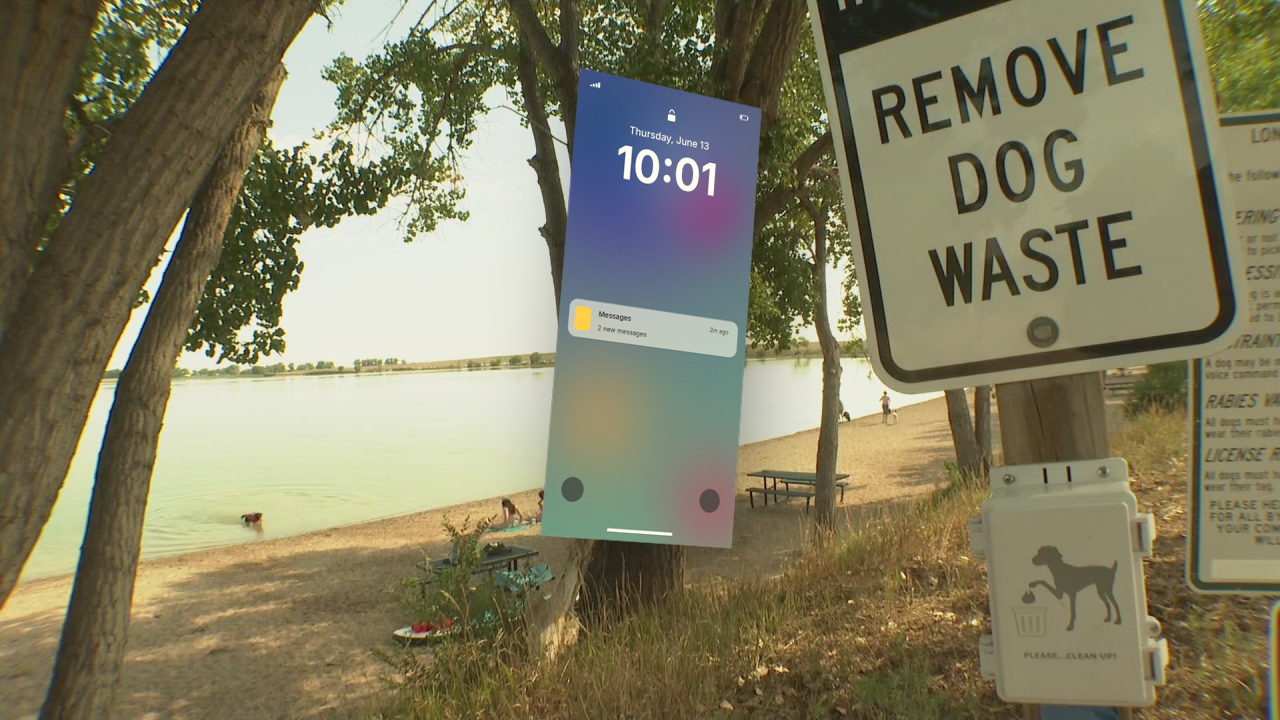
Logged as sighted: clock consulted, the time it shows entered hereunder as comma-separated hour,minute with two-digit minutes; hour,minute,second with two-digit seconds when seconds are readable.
10,01
